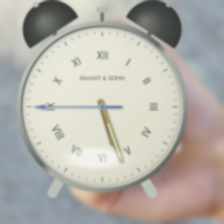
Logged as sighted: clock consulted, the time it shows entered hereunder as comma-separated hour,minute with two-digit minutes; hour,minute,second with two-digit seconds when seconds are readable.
5,26,45
